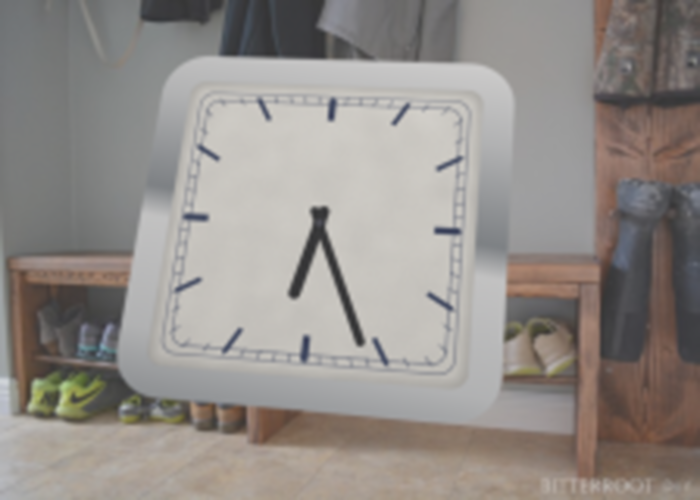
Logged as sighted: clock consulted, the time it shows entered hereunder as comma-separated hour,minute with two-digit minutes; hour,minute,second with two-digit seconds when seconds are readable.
6,26
